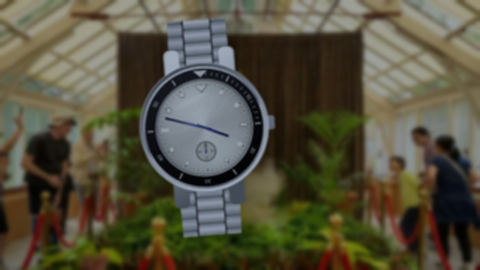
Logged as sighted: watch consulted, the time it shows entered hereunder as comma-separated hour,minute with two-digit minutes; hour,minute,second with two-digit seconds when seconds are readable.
3,48
